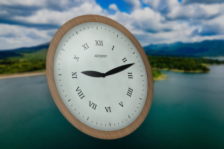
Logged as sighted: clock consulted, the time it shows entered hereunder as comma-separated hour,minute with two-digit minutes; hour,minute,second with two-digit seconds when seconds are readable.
9,12
